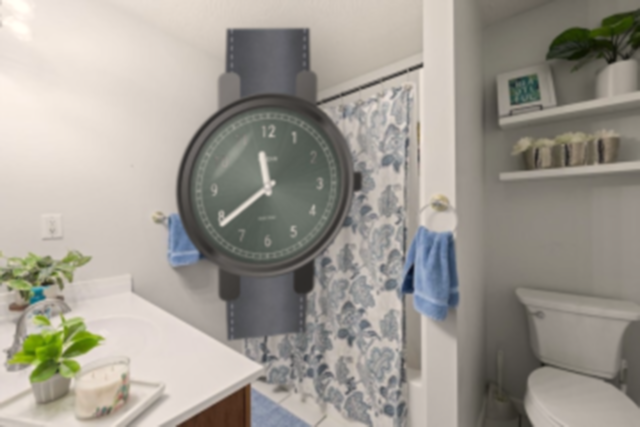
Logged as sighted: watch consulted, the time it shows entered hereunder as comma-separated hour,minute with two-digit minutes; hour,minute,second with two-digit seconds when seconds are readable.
11,39
